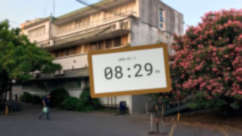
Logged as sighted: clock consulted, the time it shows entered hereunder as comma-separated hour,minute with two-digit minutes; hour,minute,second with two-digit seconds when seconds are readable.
8,29
